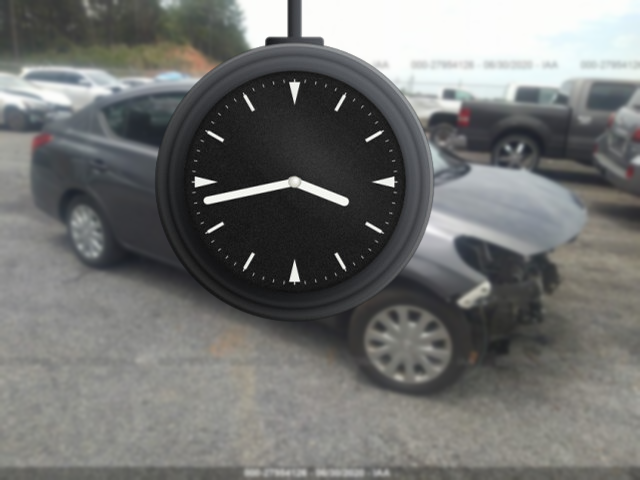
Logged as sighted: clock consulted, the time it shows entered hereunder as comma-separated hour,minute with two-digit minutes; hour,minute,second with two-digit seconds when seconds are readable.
3,43
